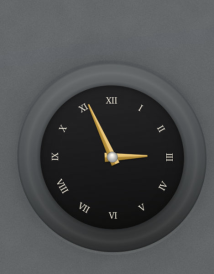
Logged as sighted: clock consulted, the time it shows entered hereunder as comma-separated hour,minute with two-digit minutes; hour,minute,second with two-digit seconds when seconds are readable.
2,56
